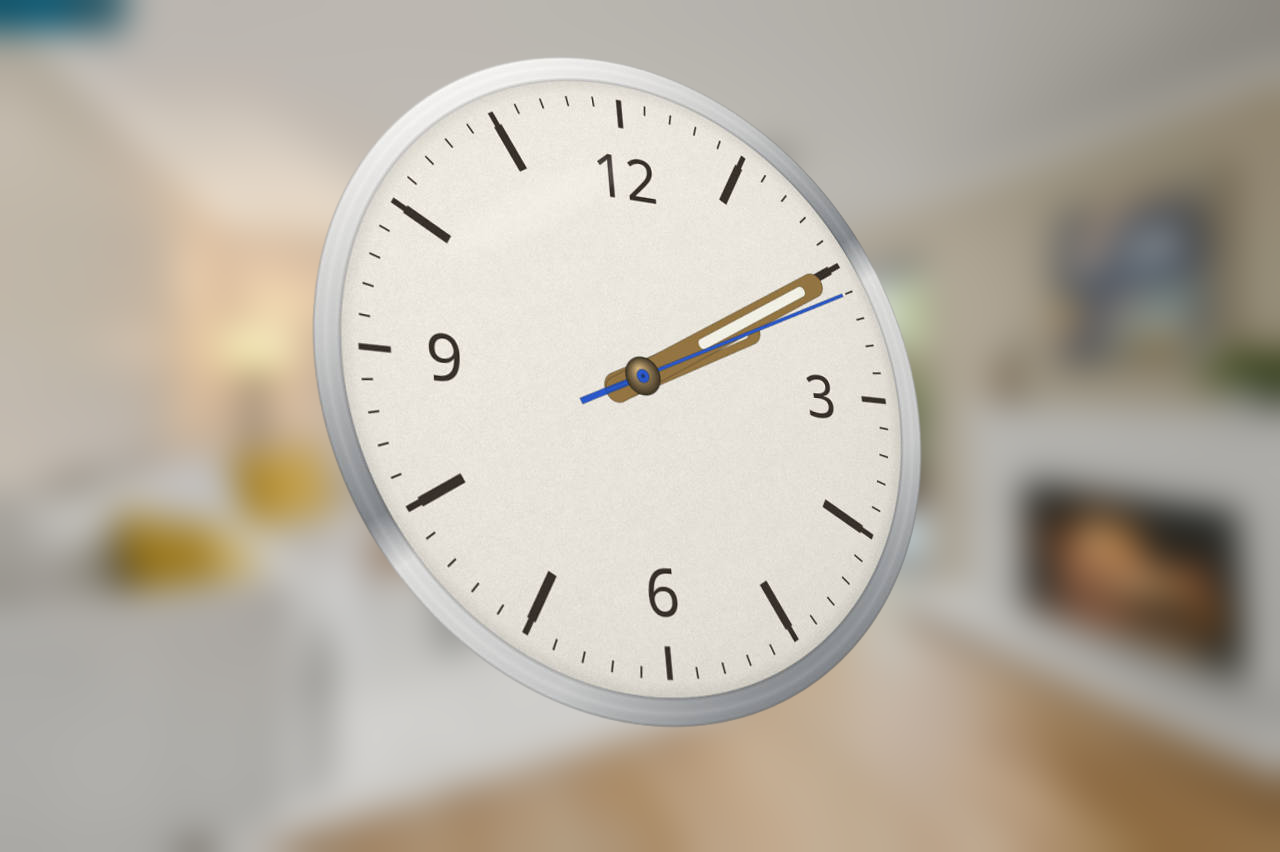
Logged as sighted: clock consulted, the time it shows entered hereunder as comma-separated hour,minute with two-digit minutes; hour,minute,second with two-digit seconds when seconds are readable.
2,10,11
